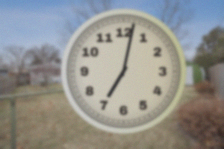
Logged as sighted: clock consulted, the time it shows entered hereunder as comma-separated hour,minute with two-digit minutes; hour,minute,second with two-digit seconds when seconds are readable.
7,02
